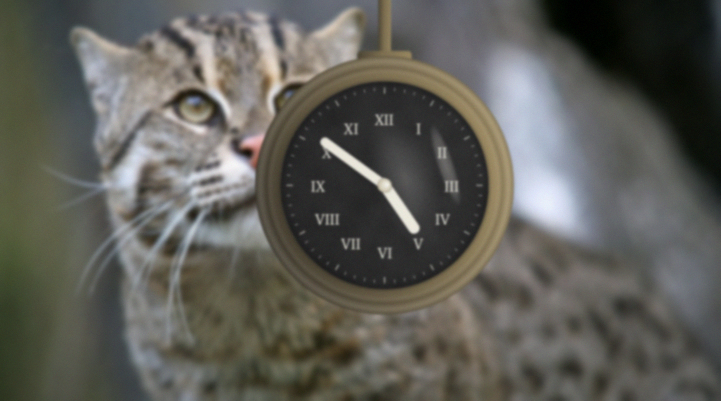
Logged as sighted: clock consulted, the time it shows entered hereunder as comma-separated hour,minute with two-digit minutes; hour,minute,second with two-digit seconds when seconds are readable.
4,51
